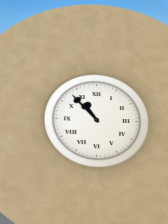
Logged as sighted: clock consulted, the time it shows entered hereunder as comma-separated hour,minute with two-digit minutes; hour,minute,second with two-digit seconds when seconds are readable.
10,53
